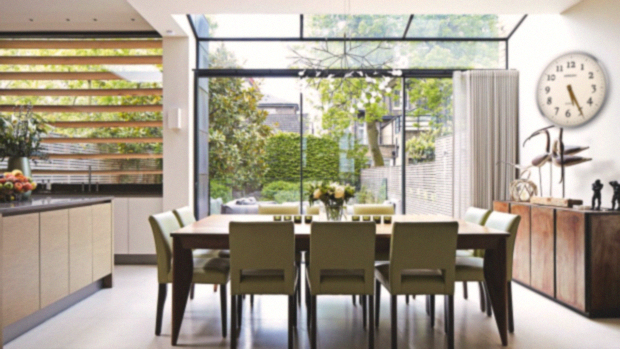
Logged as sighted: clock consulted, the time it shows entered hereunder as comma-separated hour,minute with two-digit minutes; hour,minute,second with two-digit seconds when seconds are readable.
5,25
